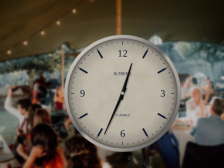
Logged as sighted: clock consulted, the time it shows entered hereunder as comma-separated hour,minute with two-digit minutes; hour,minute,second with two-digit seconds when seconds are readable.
12,34
